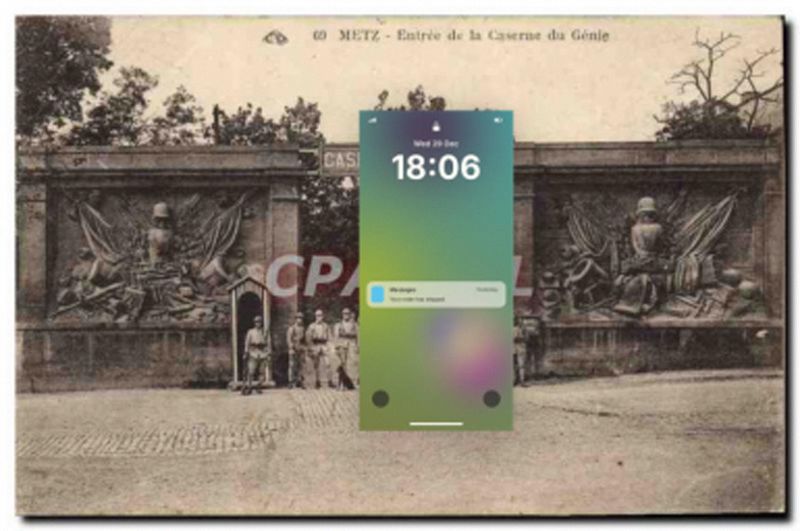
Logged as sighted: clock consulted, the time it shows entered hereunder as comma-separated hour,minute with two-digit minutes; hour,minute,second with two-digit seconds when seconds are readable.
18,06
